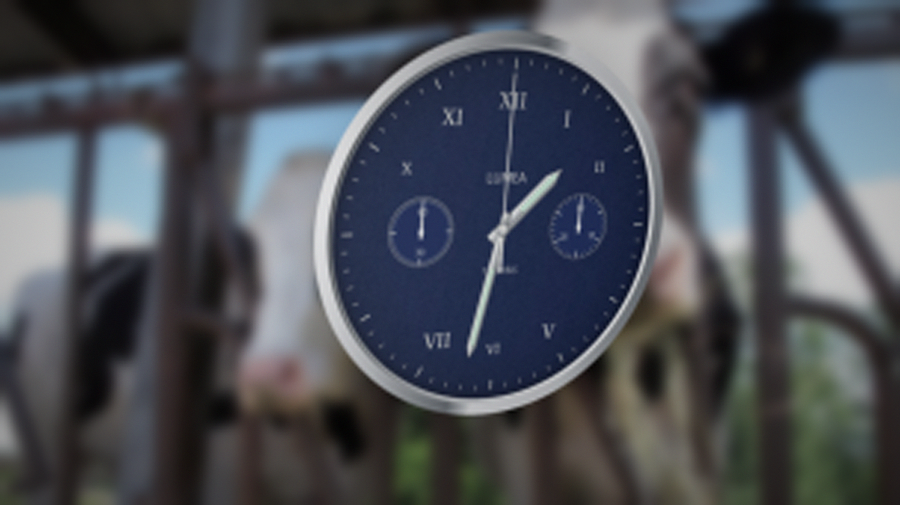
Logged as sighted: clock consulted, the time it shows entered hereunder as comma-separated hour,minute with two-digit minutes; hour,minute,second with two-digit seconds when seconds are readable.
1,32
